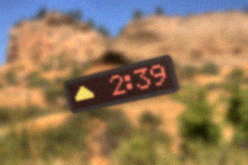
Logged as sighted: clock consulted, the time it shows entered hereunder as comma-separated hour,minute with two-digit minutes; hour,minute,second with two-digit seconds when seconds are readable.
2,39
